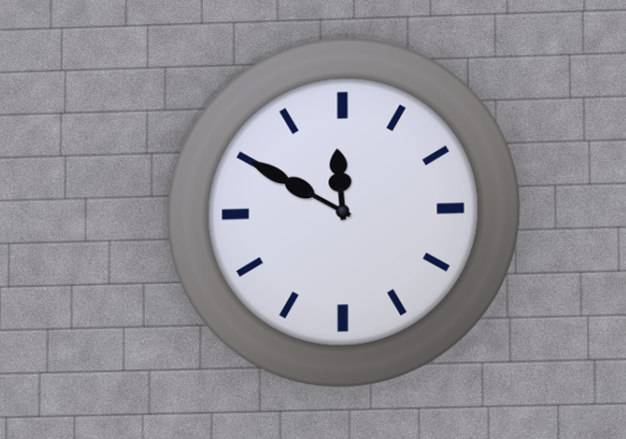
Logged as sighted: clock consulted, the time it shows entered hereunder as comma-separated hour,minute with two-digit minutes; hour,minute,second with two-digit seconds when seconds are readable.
11,50
